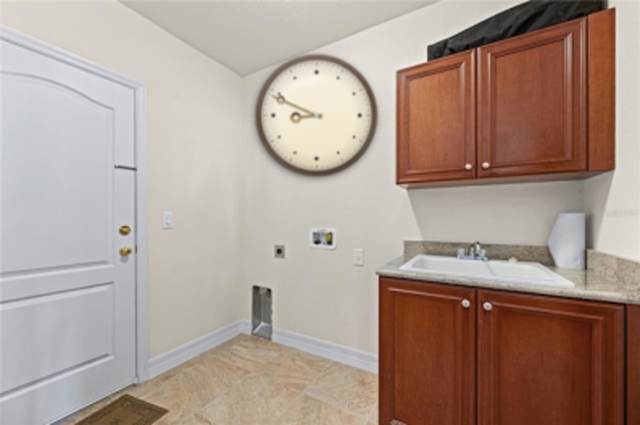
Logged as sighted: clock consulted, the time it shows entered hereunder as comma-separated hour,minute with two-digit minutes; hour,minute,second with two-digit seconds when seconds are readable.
8,49
